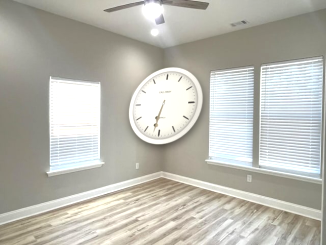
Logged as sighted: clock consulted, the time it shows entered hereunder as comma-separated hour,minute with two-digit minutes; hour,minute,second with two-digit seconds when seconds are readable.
6,32
